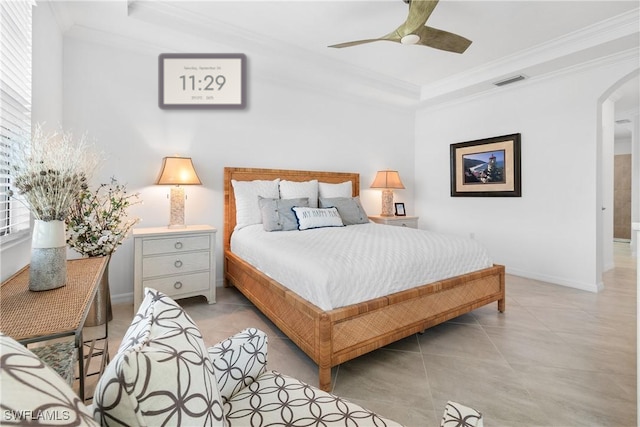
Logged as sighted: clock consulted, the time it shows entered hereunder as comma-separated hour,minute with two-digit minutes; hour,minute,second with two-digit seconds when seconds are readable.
11,29
